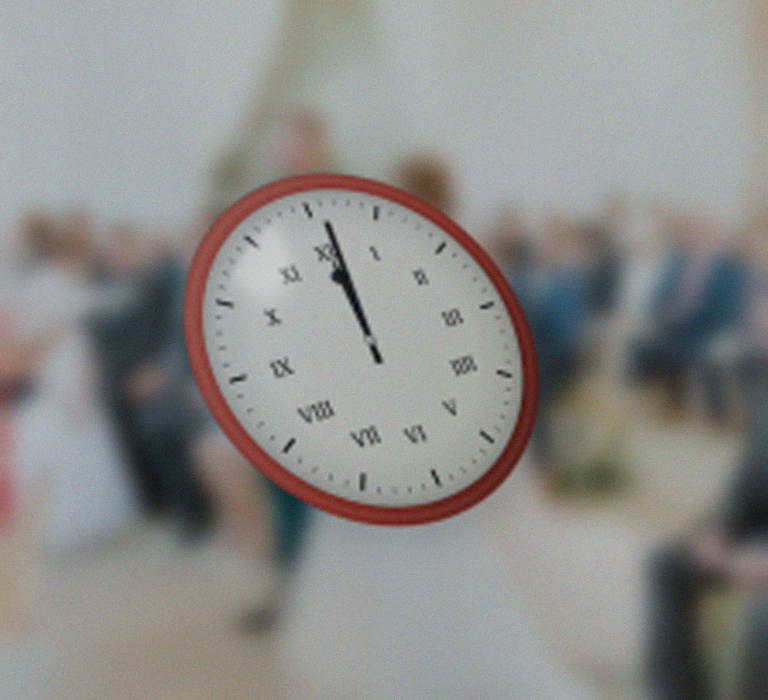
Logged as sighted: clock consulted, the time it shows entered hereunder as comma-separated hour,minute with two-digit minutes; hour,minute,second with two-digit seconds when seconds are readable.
12,01
